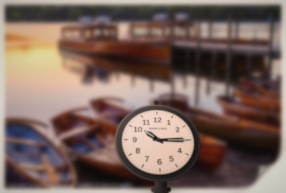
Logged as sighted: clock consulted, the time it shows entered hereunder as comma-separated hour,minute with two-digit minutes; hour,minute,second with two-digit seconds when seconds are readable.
10,15
